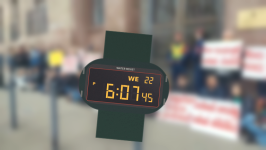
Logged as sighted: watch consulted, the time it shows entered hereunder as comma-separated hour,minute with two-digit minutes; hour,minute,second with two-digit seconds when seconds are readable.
6,07,45
